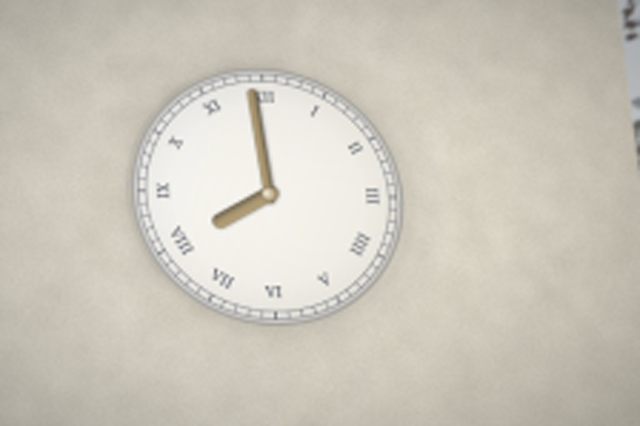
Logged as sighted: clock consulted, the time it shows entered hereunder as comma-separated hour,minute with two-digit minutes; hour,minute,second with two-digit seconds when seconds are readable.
7,59
